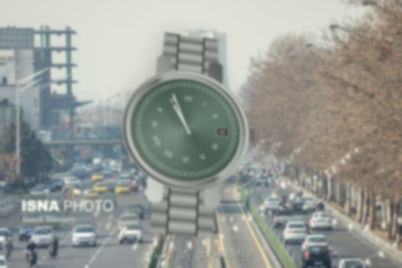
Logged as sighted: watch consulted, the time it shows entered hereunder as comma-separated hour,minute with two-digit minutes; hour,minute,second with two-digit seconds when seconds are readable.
10,56
